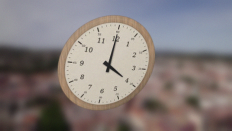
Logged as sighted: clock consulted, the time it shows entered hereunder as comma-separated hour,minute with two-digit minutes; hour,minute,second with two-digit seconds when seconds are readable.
4,00
